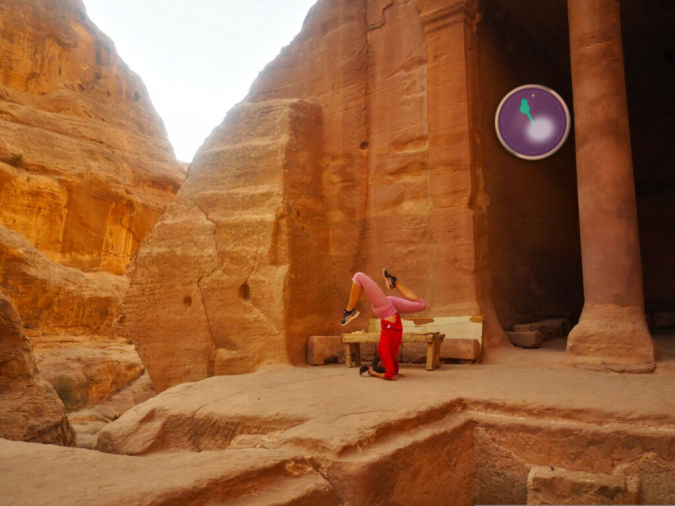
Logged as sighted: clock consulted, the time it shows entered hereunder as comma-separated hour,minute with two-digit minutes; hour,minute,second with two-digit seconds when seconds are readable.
10,56
